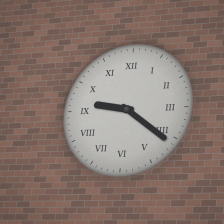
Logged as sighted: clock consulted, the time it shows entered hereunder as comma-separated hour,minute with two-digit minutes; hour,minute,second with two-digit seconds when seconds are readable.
9,21
